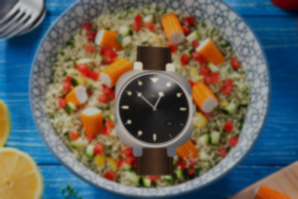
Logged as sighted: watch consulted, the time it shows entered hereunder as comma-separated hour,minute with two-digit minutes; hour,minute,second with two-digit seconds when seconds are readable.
12,52
